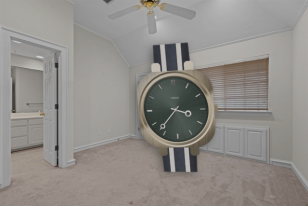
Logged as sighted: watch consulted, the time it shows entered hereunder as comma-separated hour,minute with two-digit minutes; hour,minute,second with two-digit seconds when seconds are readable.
3,37
